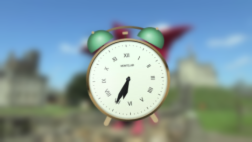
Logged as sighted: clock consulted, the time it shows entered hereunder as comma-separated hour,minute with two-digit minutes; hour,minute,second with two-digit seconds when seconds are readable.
6,35
